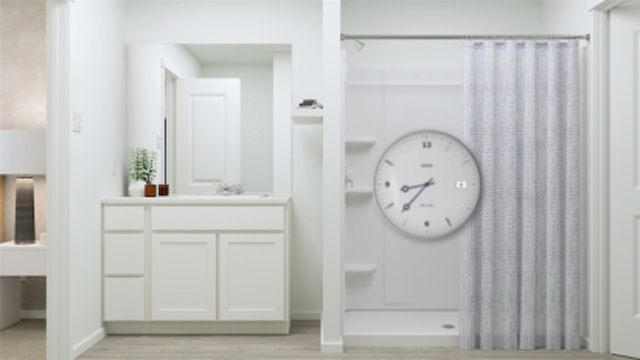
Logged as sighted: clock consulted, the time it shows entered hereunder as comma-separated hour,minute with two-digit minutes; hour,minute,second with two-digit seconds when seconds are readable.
8,37
